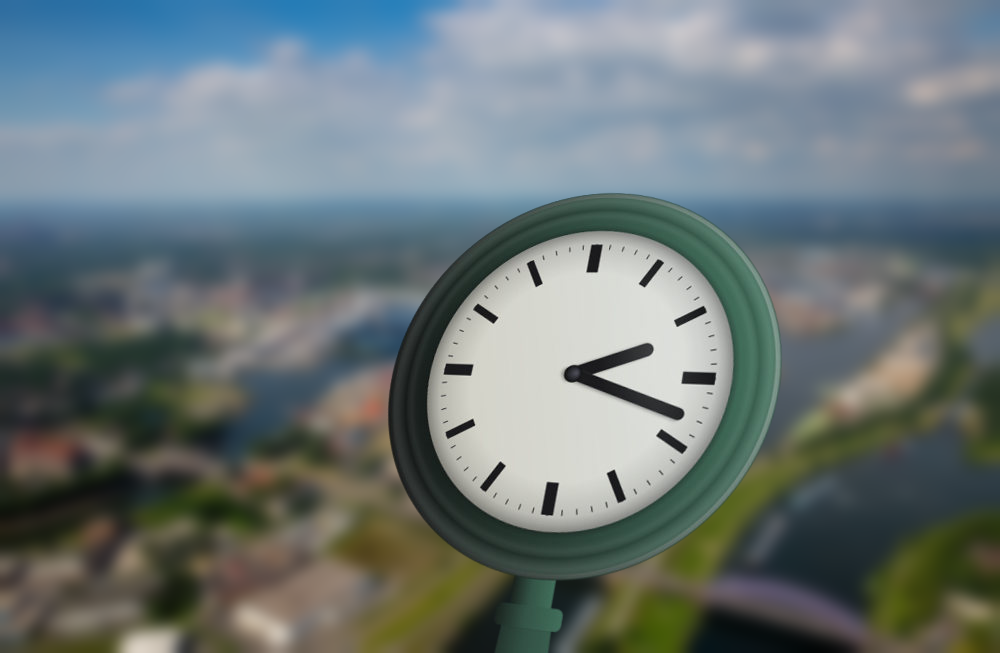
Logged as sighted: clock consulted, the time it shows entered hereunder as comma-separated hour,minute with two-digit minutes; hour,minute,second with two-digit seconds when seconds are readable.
2,18
